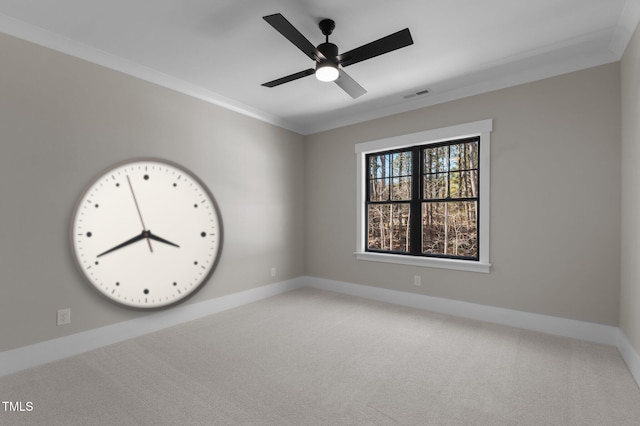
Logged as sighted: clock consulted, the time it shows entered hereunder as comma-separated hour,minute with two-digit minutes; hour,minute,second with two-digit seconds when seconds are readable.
3,40,57
